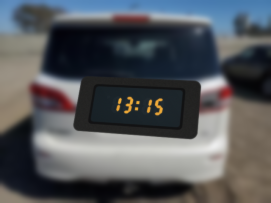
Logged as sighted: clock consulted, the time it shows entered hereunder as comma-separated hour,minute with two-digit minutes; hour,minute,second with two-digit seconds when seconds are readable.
13,15
